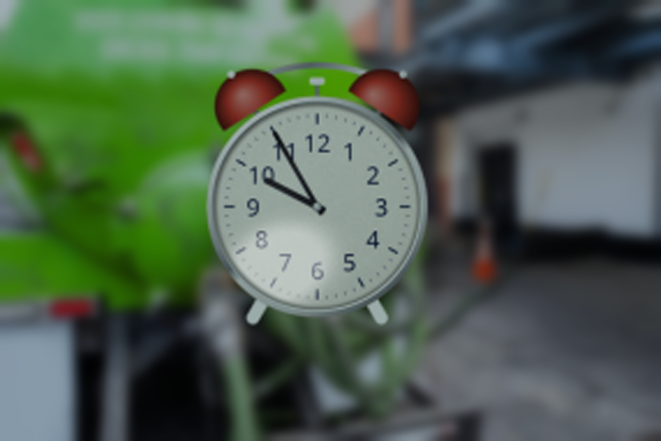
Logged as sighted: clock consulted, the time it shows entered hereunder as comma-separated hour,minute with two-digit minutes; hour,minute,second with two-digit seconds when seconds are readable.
9,55
